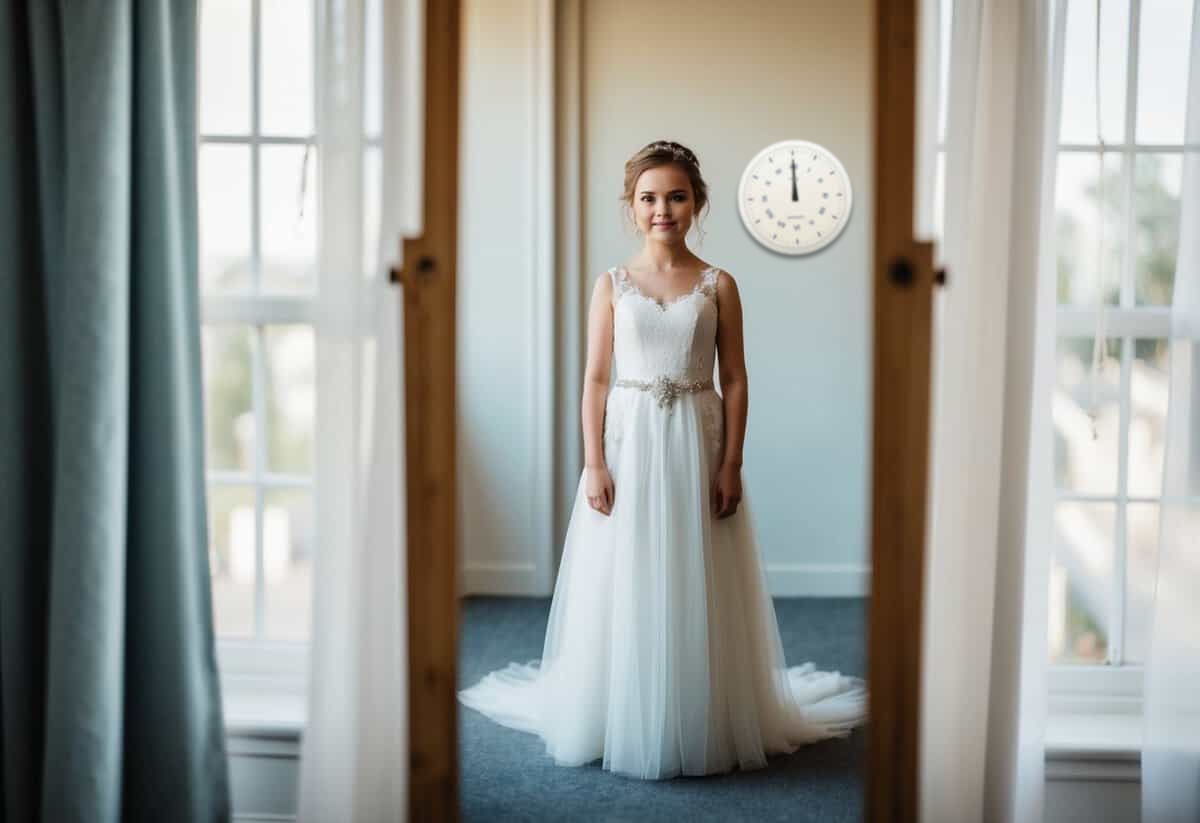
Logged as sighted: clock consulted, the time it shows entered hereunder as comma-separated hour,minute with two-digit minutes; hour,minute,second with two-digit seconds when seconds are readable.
12,00
